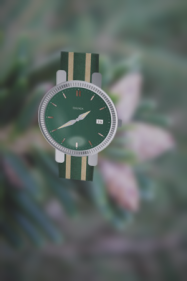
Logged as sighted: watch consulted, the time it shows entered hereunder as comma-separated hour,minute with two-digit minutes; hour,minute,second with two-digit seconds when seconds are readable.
1,40
